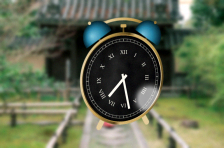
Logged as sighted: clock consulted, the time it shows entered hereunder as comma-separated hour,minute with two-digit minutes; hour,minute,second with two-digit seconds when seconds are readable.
7,28
